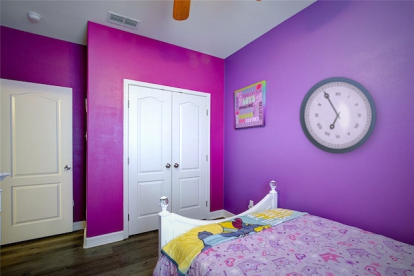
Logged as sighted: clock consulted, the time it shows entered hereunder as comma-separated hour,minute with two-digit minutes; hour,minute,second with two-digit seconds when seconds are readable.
6,55
